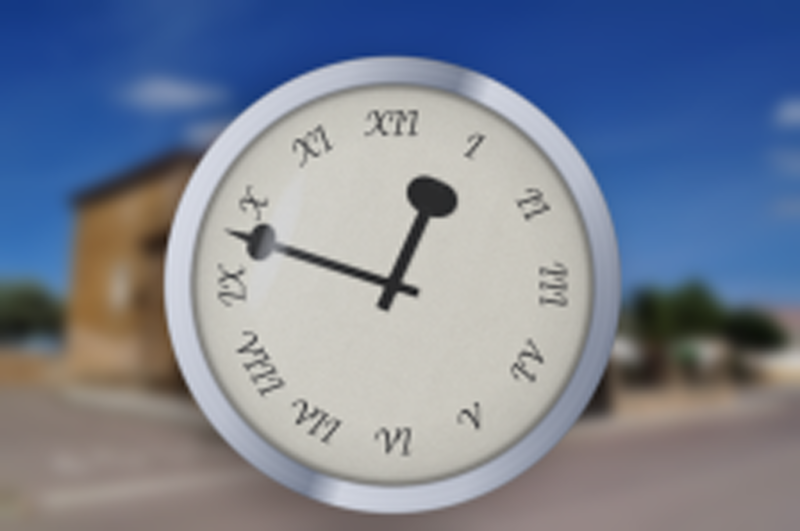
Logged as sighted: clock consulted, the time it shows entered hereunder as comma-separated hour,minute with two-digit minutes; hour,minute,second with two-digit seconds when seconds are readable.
12,48
